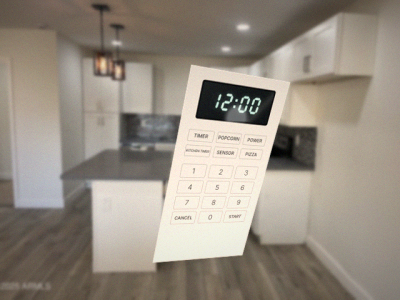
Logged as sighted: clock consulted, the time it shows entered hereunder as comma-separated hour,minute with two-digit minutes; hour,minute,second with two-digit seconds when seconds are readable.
12,00
